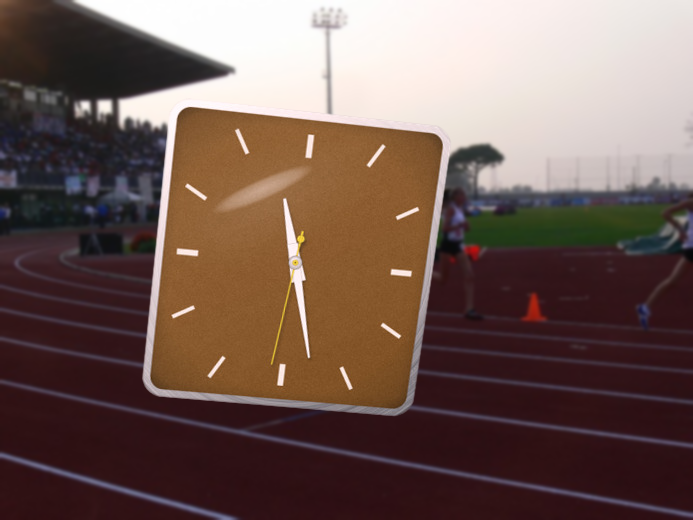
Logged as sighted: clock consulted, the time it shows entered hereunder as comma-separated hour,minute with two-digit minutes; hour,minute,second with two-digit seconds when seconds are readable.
11,27,31
